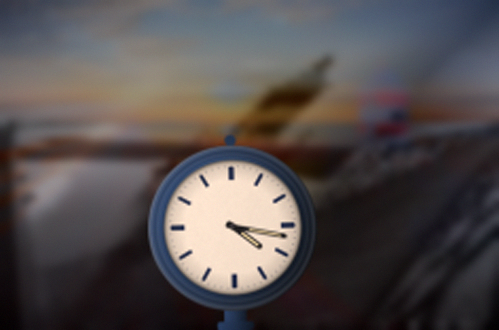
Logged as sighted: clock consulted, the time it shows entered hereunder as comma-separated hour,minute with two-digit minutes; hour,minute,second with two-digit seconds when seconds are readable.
4,17
